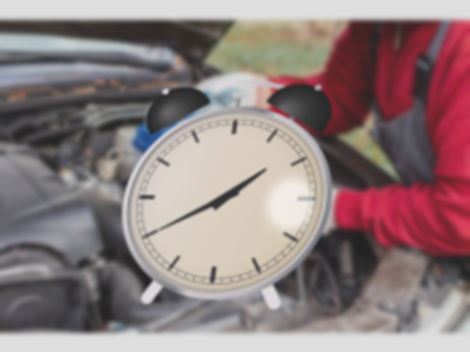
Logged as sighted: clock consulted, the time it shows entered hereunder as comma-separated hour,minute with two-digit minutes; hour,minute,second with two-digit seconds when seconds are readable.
1,40
